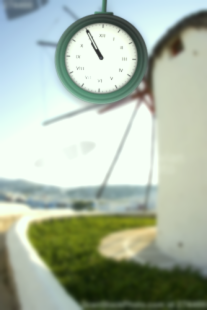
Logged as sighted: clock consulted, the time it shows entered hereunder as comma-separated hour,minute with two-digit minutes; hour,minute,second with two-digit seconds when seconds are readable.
10,55
